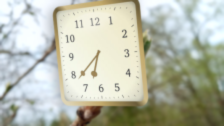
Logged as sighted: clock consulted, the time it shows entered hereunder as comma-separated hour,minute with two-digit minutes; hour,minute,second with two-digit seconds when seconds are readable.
6,38
